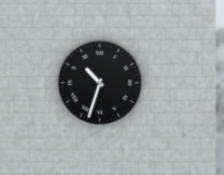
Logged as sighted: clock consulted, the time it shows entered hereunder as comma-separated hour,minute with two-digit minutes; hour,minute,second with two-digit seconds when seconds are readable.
10,33
